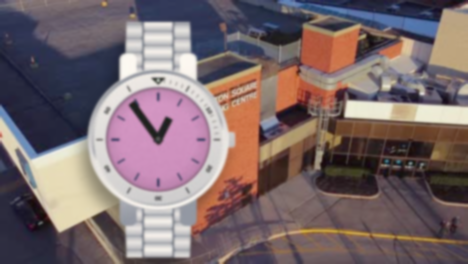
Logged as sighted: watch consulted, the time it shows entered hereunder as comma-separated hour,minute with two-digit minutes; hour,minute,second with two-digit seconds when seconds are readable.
12,54
